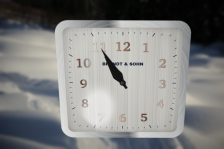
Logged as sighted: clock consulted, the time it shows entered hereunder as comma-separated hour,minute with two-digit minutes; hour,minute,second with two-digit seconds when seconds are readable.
10,55
